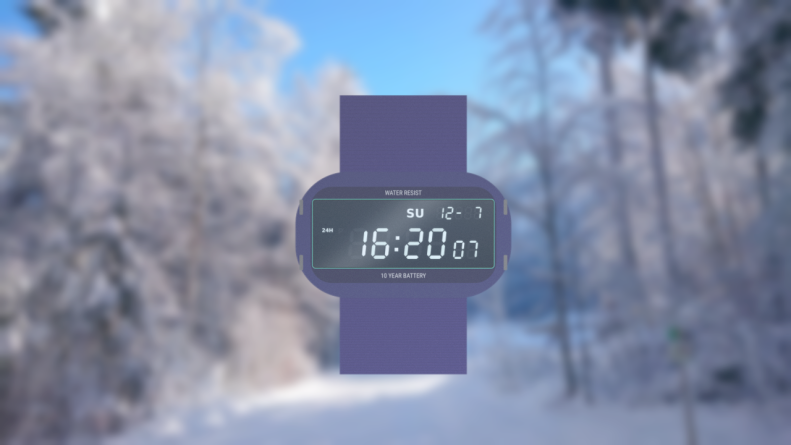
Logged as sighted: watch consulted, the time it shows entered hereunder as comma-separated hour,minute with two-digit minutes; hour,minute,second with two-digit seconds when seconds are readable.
16,20,07
